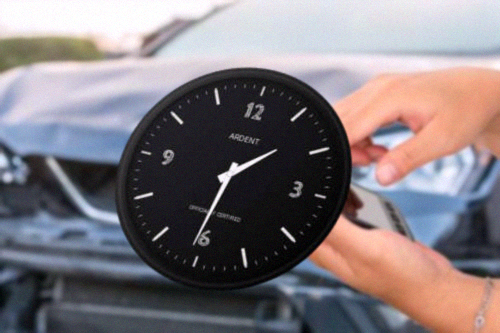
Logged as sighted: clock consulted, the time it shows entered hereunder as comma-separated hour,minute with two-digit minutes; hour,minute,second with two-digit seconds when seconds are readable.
1,31
